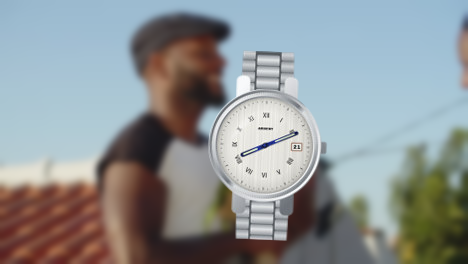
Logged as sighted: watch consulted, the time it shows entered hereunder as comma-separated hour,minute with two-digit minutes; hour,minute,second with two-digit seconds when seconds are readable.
8,11
